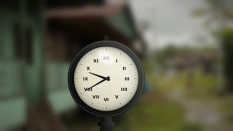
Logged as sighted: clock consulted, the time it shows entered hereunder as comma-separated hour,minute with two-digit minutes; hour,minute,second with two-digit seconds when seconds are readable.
9,40
